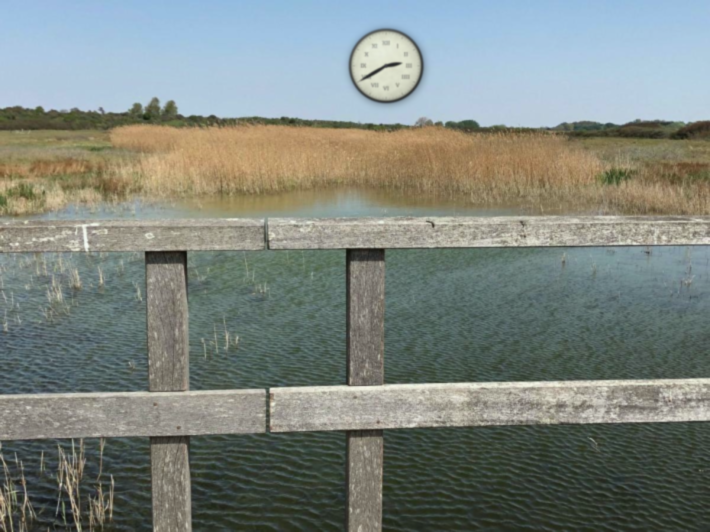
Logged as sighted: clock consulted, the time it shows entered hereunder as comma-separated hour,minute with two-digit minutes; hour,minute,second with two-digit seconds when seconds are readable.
2,40
